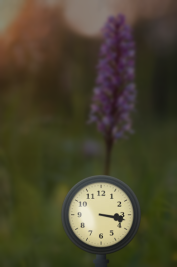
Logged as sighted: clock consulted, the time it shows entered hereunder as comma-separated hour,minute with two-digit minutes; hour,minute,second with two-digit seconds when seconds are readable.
3,17
